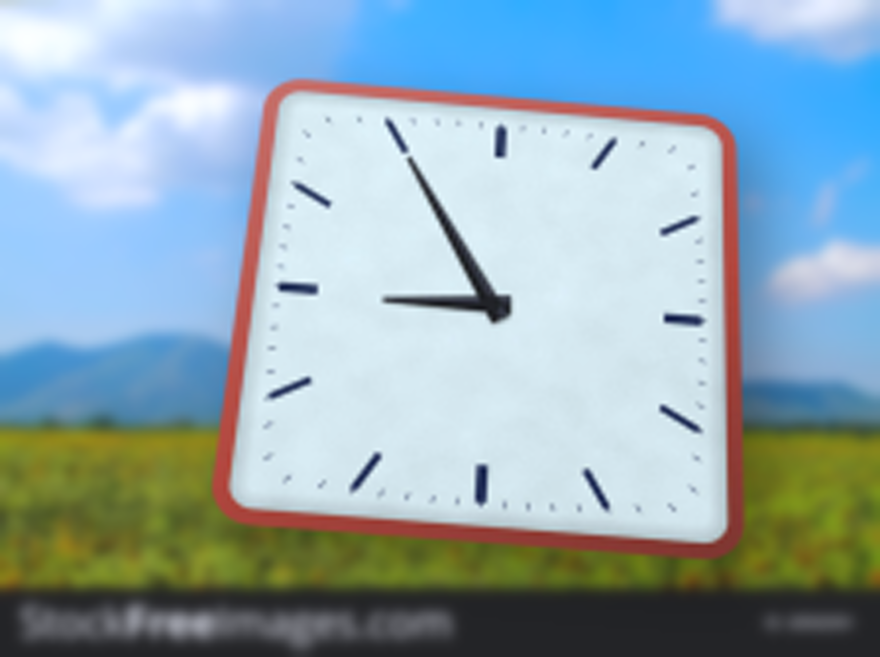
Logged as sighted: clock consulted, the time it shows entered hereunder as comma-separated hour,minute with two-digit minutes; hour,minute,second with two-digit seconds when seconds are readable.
8,55
